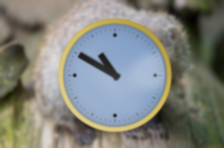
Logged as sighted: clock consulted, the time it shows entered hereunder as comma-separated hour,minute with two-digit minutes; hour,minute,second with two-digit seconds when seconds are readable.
10,50
